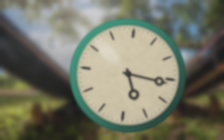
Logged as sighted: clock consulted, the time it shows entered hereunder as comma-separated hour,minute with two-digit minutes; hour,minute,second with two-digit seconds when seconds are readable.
5,16
